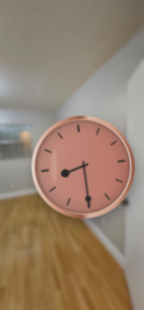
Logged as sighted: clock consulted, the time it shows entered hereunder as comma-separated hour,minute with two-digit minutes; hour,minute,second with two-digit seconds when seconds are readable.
8,30
